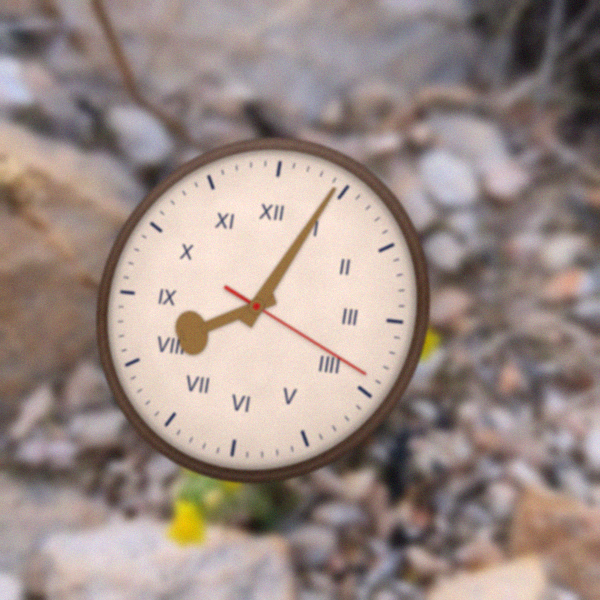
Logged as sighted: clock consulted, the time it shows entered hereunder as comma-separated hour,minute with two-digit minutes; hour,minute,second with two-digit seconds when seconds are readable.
8,04,19
